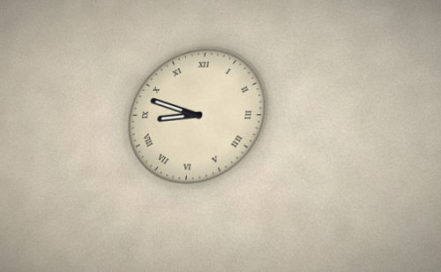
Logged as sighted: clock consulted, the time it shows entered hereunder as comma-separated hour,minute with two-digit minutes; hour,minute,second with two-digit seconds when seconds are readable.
8,48
